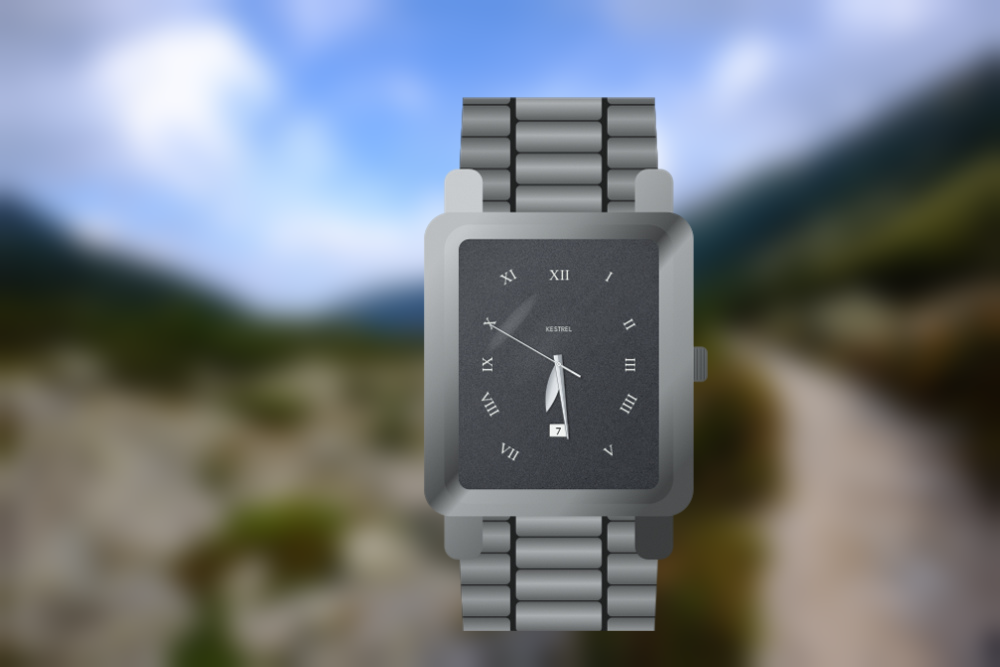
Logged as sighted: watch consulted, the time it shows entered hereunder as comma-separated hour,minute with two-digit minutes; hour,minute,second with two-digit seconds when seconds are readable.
6,28,50
